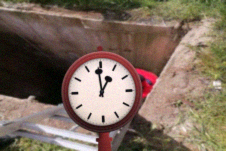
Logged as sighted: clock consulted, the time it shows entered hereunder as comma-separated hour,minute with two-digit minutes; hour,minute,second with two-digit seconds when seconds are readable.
12,59
